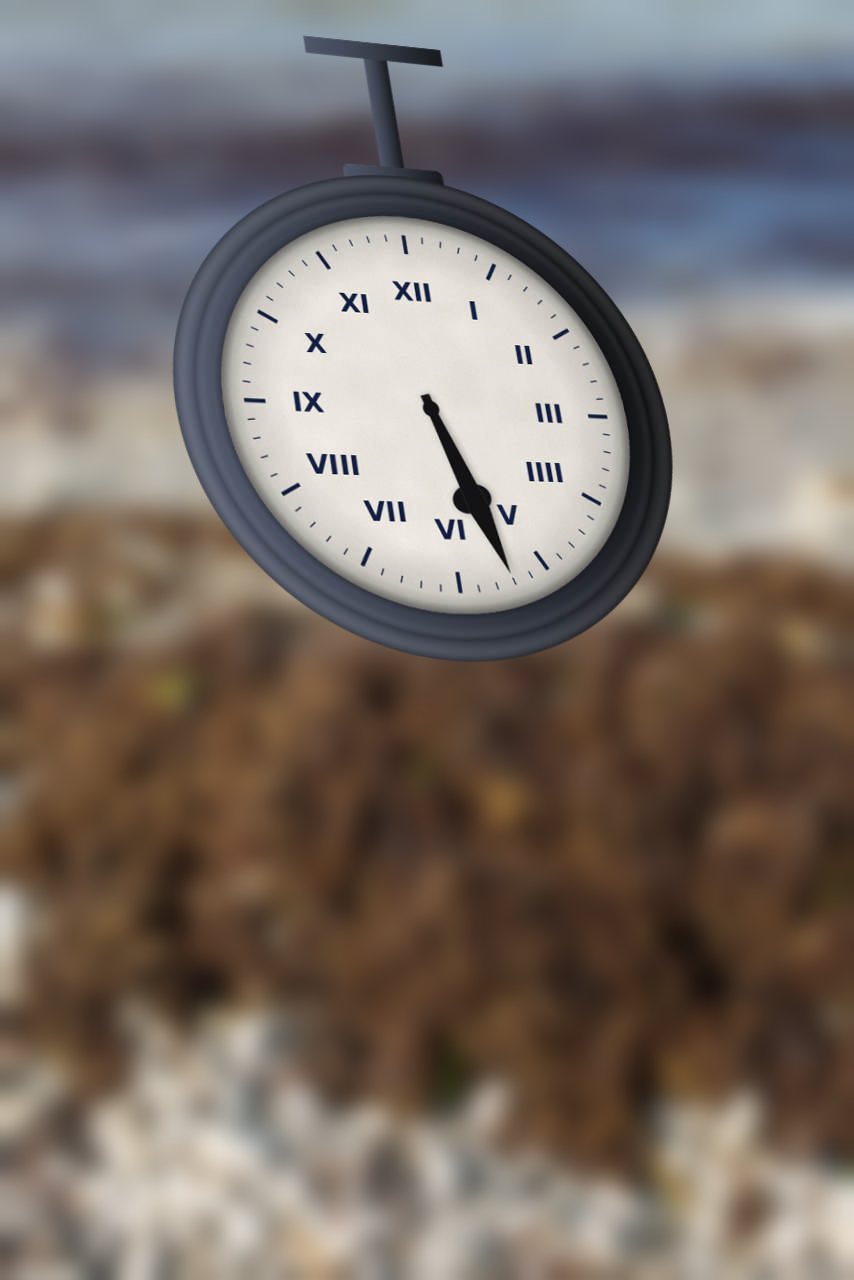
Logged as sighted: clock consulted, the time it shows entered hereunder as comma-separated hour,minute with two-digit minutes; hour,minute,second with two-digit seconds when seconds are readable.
5,27
